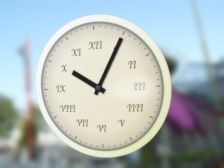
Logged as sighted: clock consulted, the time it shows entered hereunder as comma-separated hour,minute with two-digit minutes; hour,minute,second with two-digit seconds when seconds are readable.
10,05
